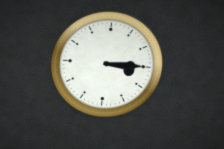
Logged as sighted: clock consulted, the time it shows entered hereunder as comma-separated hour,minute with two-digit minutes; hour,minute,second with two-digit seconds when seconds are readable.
3,15
